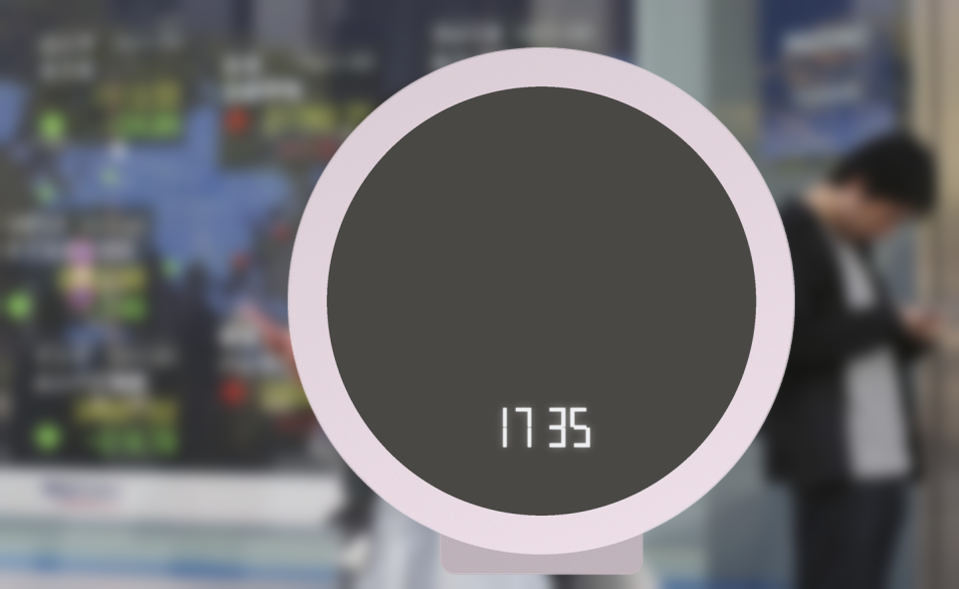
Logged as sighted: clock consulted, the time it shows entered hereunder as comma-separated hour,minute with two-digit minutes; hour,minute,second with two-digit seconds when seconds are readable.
17,35
